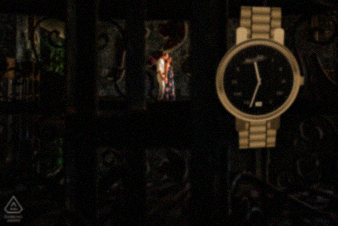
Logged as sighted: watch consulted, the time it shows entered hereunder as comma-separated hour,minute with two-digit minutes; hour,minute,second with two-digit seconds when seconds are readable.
11,33
